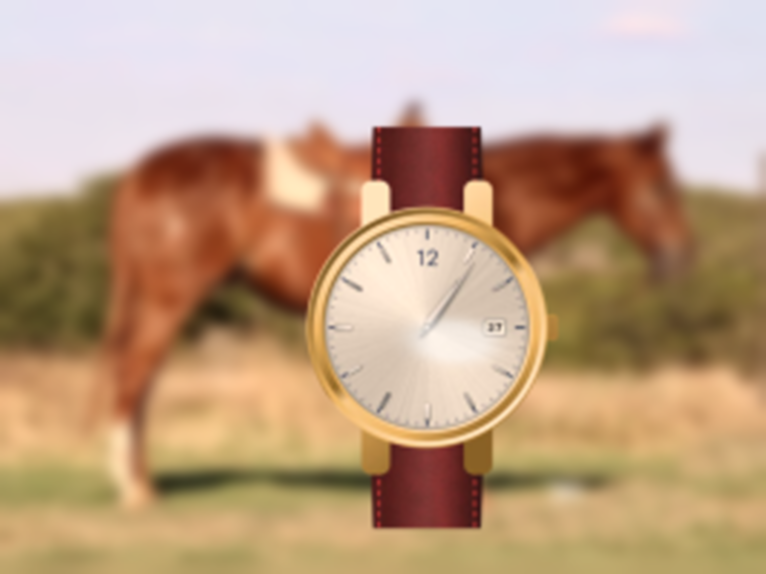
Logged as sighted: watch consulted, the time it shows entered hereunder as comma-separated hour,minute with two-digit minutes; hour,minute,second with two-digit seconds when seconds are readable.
1,06
